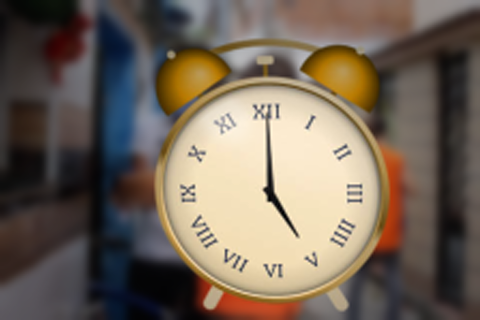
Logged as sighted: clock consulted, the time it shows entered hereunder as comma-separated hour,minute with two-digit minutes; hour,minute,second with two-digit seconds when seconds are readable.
5,00
